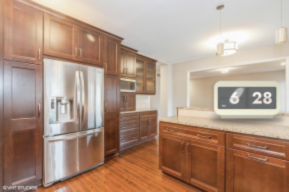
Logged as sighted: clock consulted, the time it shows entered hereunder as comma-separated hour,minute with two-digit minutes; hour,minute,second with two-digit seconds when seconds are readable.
6,28
